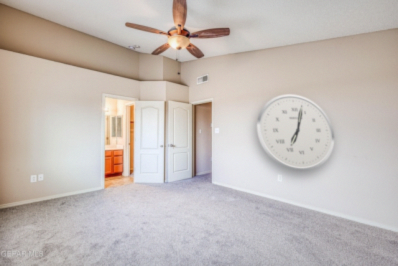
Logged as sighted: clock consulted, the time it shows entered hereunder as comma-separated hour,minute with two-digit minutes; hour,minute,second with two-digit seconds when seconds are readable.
7,03
